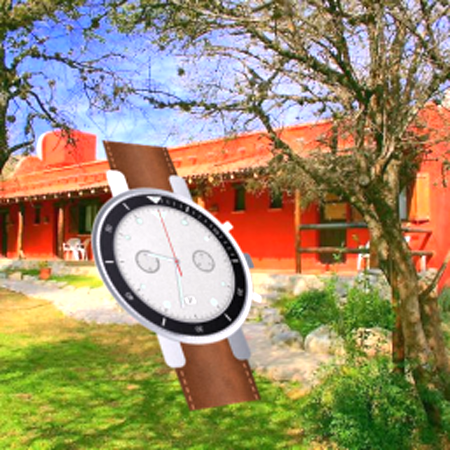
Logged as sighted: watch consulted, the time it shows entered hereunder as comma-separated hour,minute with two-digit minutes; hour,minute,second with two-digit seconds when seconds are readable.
9,32
